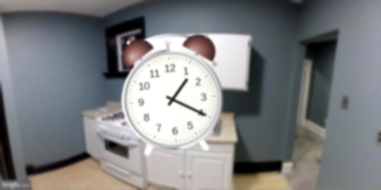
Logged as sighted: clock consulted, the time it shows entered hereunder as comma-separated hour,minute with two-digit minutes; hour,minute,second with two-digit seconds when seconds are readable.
1,20
